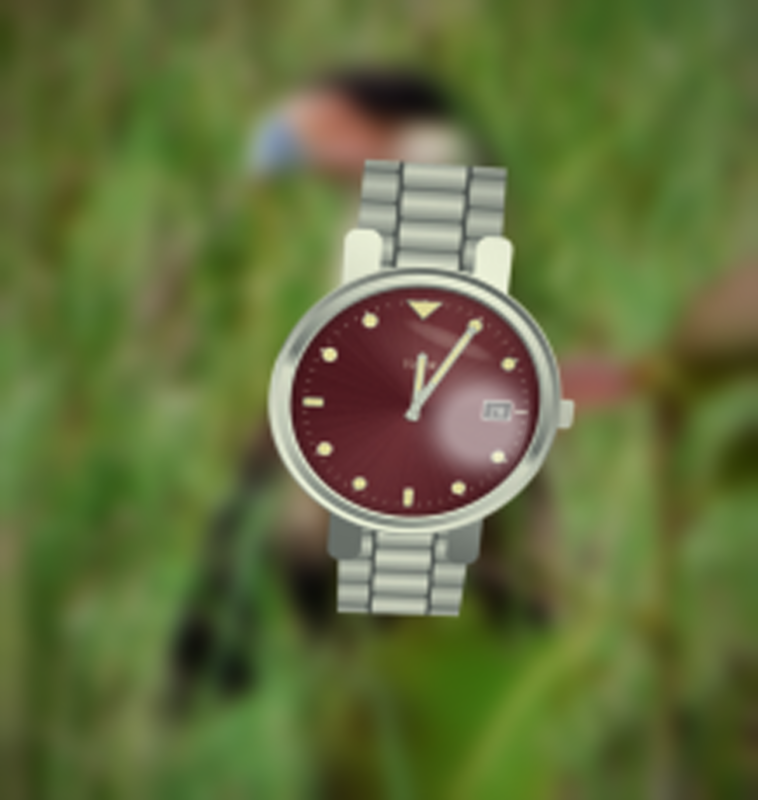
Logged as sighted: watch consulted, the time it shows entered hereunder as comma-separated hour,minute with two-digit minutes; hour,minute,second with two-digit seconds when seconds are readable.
12,05
